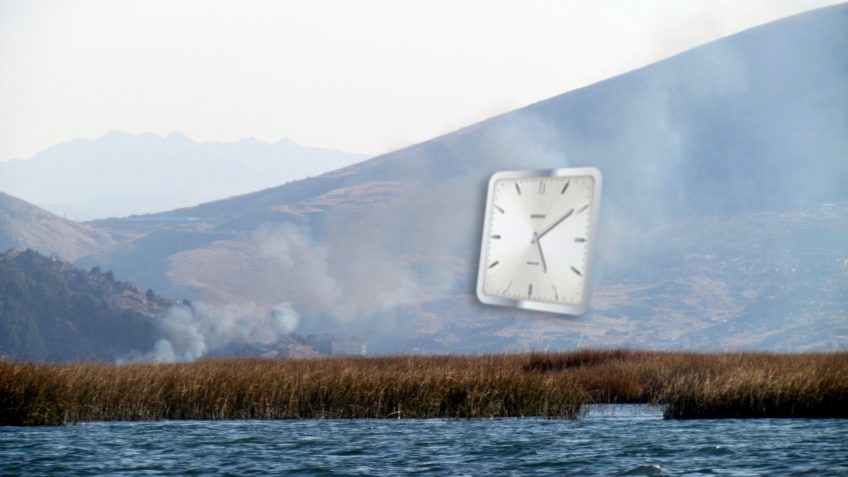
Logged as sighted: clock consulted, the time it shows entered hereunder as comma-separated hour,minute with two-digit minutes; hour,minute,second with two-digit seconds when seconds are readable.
5,09
